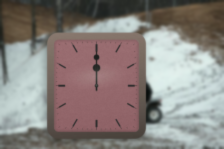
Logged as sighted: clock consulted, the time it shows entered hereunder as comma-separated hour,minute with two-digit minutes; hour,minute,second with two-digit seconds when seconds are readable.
12,00
